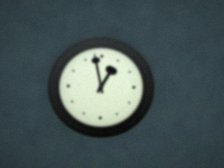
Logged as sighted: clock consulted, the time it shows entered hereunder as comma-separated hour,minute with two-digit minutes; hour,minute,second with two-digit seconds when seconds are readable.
12,58
